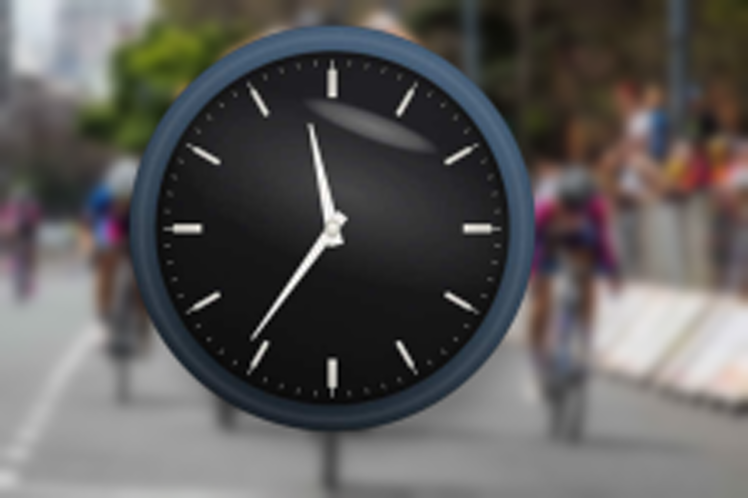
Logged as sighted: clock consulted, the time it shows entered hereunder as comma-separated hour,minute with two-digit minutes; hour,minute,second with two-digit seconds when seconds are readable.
11,36
